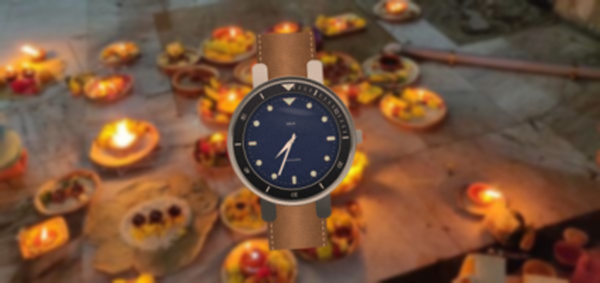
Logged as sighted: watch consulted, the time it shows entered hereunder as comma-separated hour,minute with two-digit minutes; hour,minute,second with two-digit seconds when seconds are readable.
7,34
